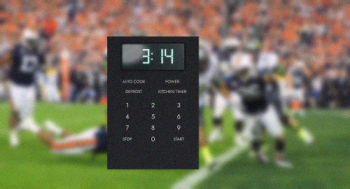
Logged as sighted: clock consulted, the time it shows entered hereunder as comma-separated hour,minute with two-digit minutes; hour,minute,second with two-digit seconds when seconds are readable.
3,14
